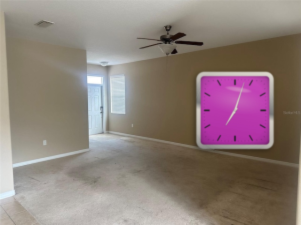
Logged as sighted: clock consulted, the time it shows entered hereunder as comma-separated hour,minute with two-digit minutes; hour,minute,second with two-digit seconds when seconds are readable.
7,03
